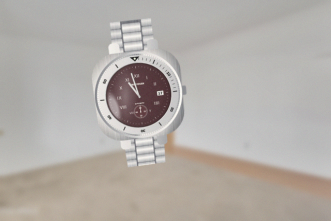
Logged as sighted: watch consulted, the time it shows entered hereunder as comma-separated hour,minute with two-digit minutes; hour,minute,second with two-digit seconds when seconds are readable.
10,58
